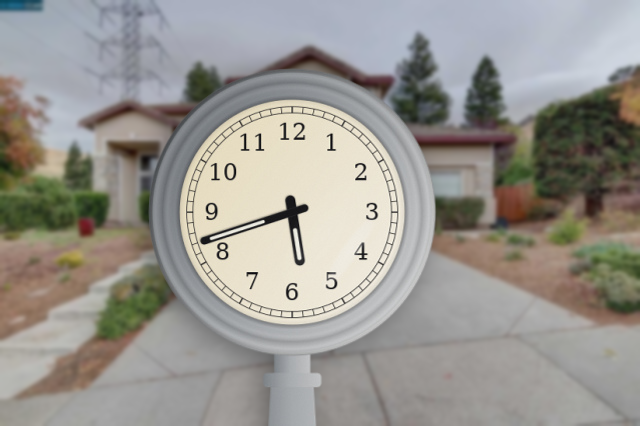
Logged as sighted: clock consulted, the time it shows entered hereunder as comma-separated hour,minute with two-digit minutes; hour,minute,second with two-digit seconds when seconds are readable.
5,42
